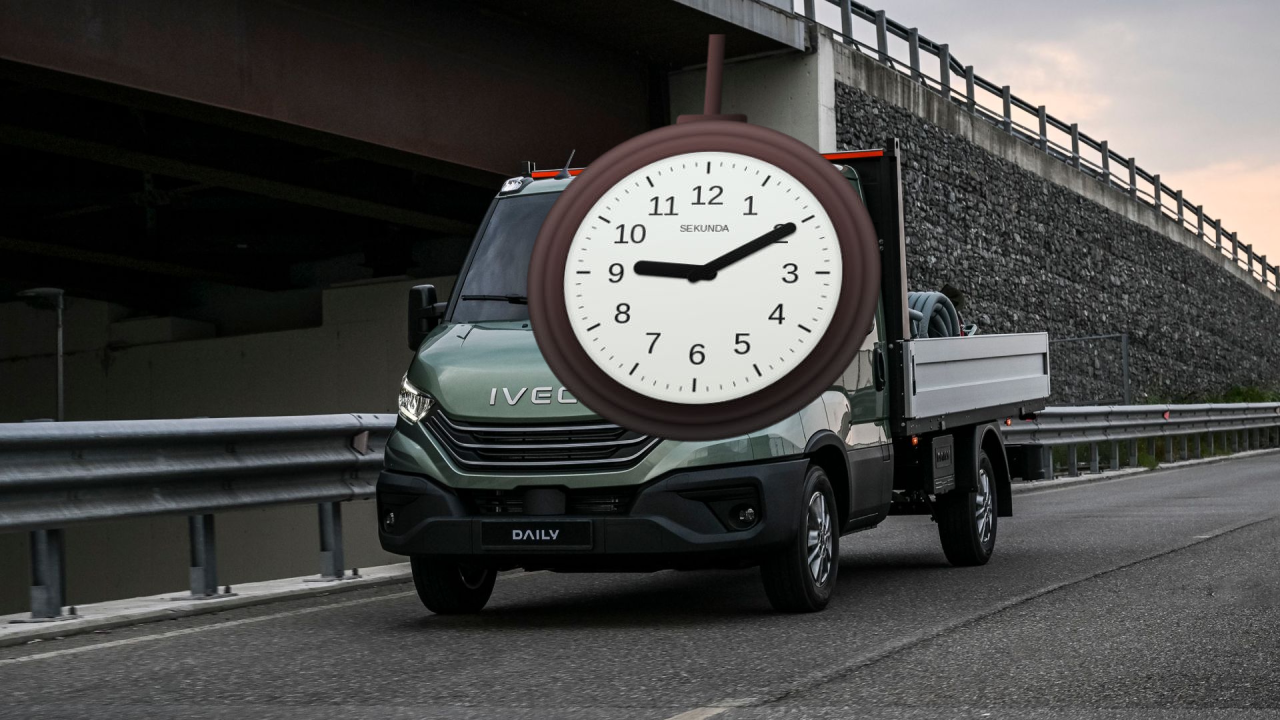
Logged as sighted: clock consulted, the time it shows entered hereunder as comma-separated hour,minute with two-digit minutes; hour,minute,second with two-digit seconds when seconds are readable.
9,10
